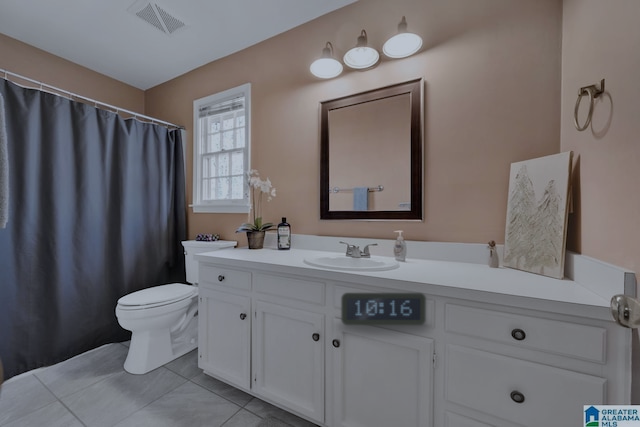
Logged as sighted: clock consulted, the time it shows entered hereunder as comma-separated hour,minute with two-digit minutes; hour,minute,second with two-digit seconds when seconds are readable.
10,16
